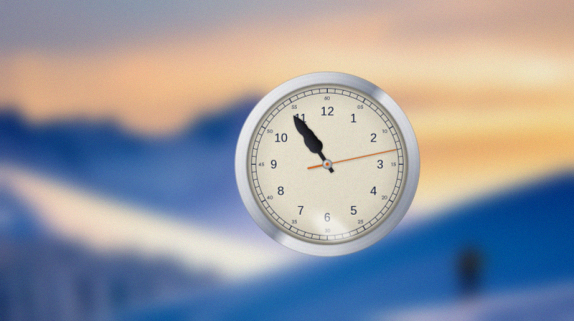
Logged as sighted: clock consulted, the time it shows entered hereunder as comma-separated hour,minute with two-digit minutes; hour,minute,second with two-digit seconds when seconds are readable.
10,54,13
